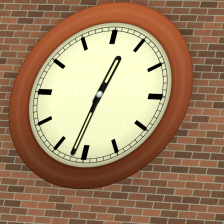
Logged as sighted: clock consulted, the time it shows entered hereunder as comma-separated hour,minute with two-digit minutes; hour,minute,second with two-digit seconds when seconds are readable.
12,32
